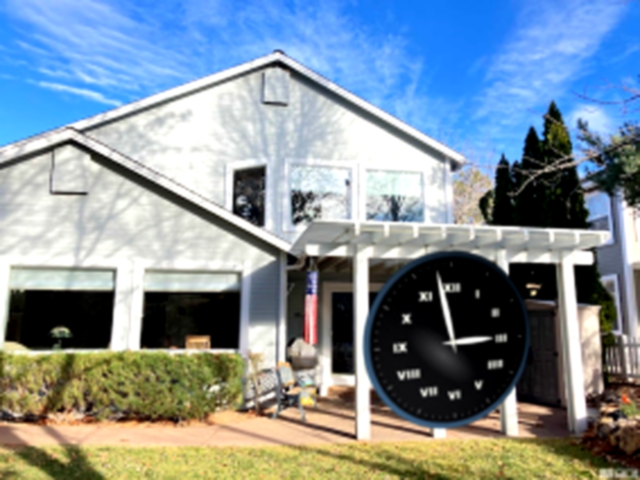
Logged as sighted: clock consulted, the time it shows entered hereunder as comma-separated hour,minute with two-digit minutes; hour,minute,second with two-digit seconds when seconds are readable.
2,58
